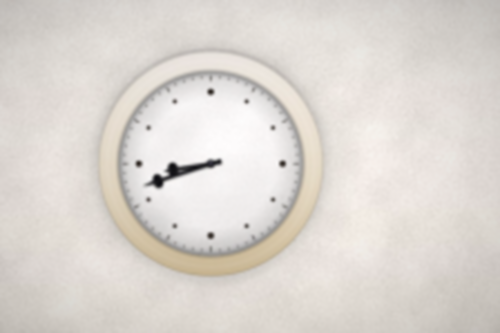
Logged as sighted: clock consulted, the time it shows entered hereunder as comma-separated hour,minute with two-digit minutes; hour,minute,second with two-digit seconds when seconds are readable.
8,42
